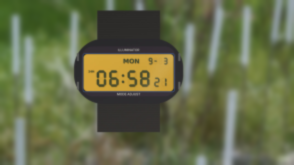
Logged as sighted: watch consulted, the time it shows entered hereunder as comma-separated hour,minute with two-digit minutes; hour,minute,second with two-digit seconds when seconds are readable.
6,58,21
